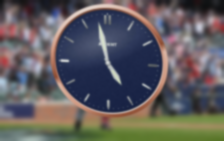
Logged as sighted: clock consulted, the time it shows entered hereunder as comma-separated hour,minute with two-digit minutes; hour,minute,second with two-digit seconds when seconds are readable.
4,58
